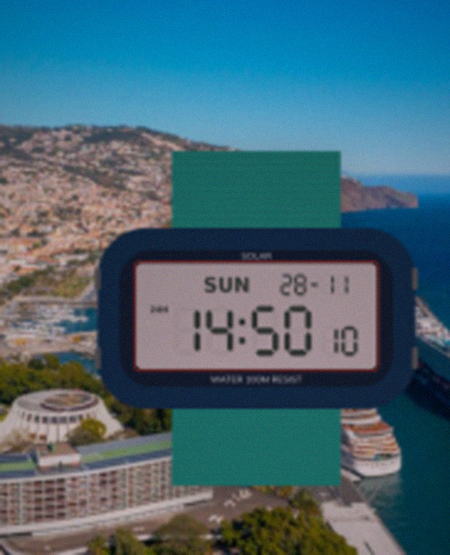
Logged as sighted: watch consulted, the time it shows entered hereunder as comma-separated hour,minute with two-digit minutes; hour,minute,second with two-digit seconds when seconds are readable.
14,50,10
